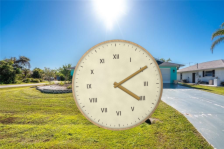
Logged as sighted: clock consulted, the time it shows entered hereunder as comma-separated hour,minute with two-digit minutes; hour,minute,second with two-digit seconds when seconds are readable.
4,10
